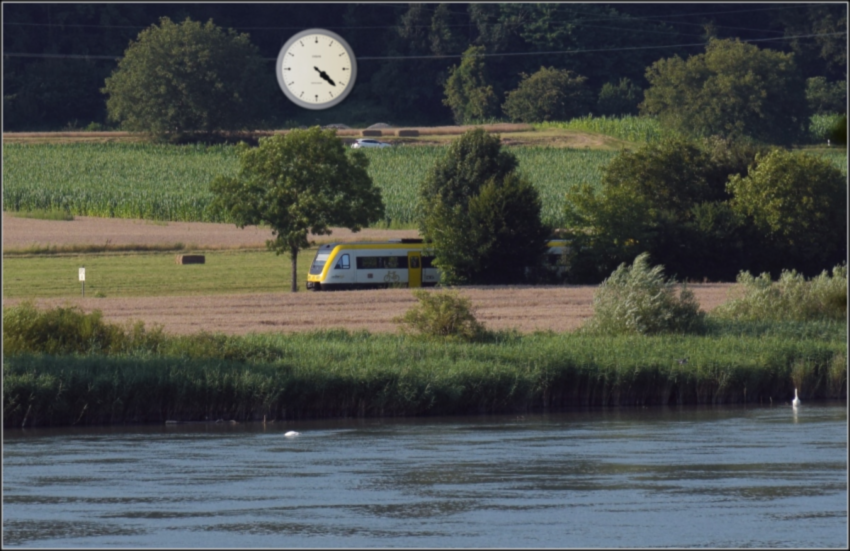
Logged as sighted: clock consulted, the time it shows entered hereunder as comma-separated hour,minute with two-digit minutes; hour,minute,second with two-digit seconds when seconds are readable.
4,22
